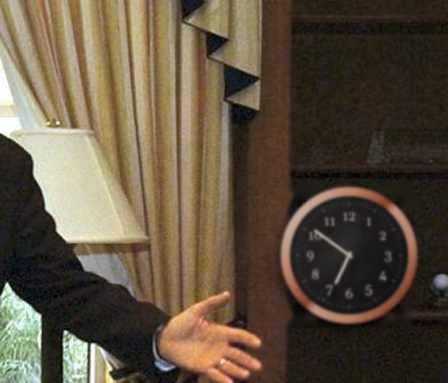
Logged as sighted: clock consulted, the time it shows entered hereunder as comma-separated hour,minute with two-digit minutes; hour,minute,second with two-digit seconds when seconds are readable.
6,51
